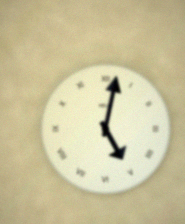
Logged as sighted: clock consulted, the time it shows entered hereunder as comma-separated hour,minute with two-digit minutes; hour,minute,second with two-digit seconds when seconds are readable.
5,02
